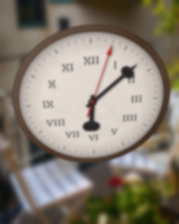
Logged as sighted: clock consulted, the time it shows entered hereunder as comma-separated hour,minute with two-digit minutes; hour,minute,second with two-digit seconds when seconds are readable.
6,08,03
